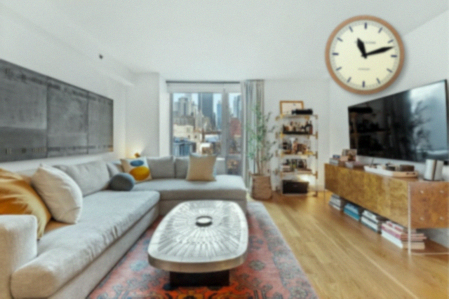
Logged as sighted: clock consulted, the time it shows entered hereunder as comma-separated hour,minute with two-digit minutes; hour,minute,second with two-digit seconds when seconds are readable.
11,12
